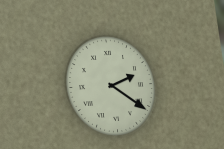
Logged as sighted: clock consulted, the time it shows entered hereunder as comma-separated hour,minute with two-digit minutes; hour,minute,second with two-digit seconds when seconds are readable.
2,21
